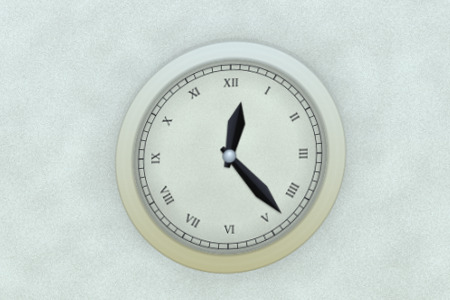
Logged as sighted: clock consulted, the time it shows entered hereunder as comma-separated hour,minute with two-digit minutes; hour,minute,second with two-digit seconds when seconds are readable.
12,23
